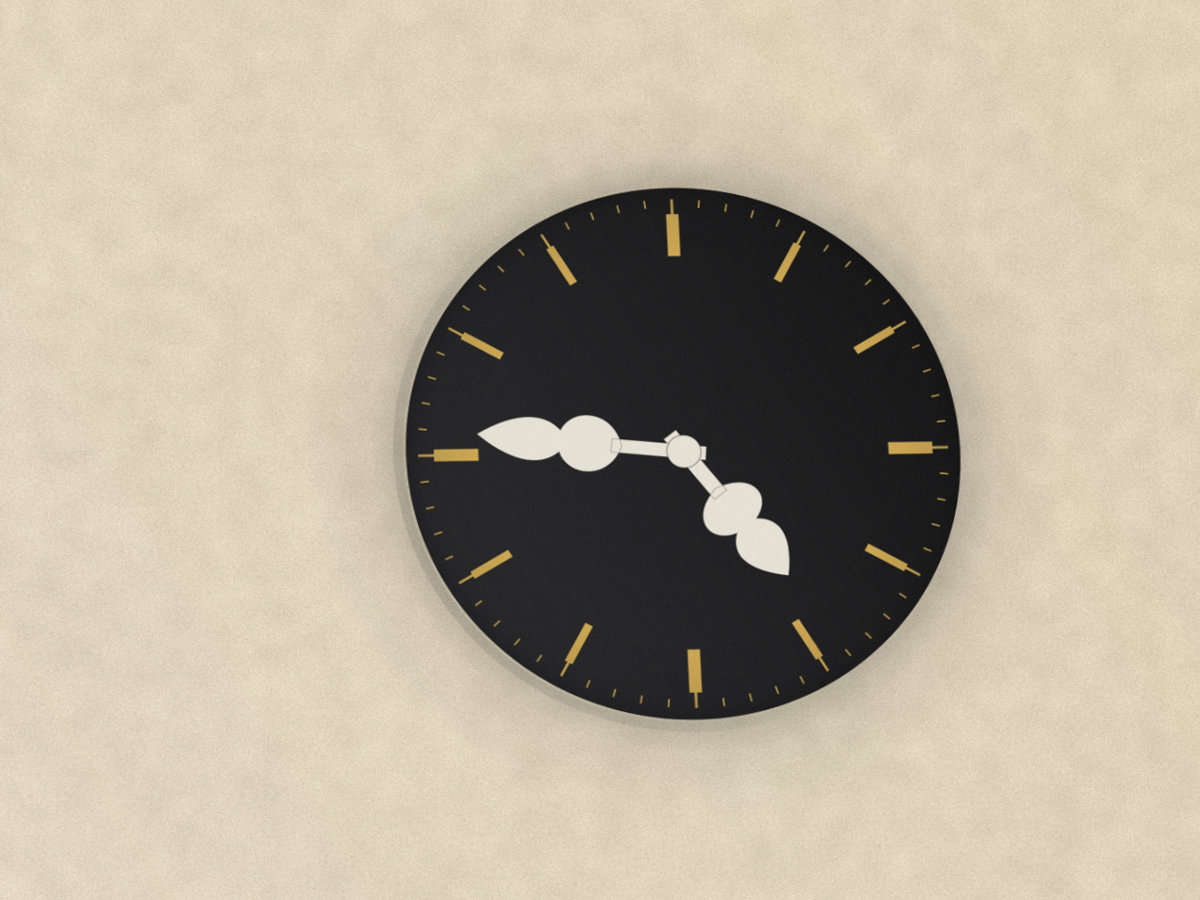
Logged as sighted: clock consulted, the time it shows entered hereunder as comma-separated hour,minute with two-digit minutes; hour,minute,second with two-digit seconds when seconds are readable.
4,46
